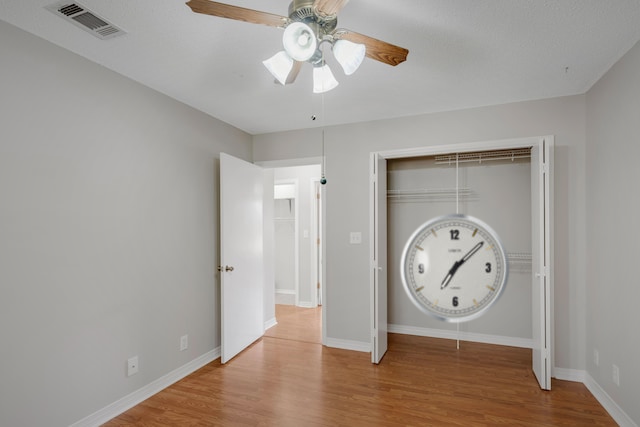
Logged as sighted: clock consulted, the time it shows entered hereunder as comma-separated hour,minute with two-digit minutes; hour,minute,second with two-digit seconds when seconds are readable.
7,08
